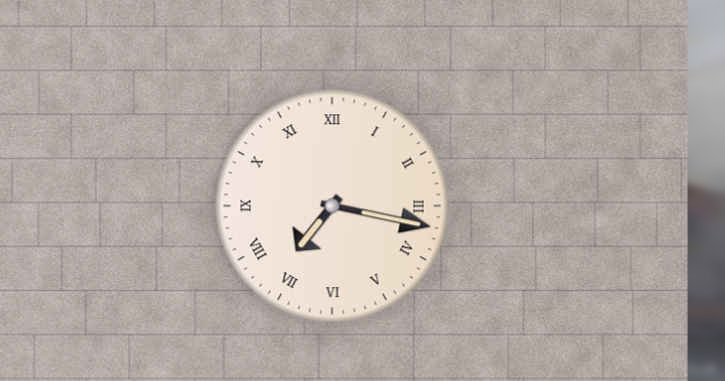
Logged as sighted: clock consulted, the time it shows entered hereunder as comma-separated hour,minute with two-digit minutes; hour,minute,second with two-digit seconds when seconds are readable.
7,17
